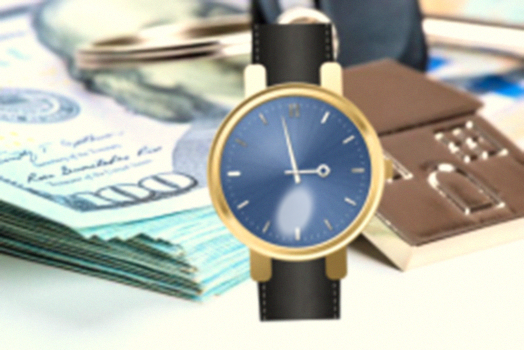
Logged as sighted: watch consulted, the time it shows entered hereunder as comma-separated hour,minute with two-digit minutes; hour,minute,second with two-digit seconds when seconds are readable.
2,58
